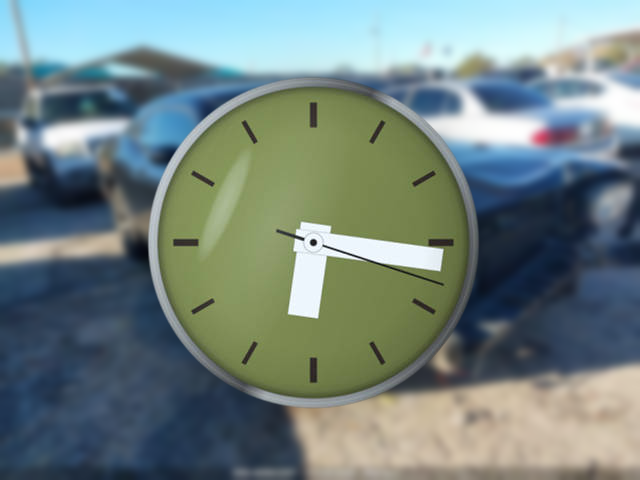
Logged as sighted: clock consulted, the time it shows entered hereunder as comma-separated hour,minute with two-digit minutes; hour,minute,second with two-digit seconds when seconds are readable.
6,16,18
